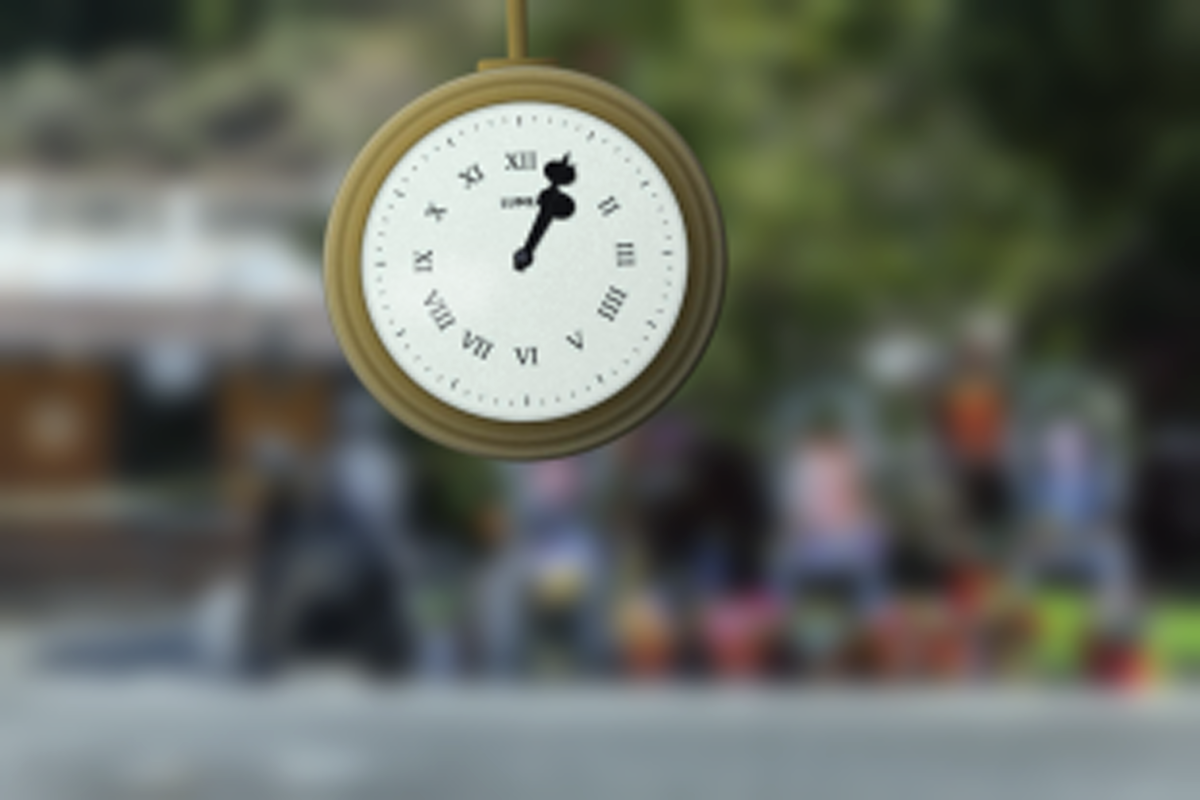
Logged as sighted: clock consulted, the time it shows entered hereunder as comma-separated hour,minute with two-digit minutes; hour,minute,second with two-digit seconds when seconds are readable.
1,04
